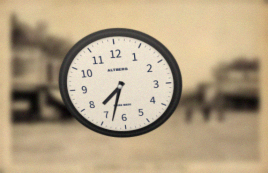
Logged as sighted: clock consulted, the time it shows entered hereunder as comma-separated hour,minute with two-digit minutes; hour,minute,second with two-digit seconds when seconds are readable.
7,33
